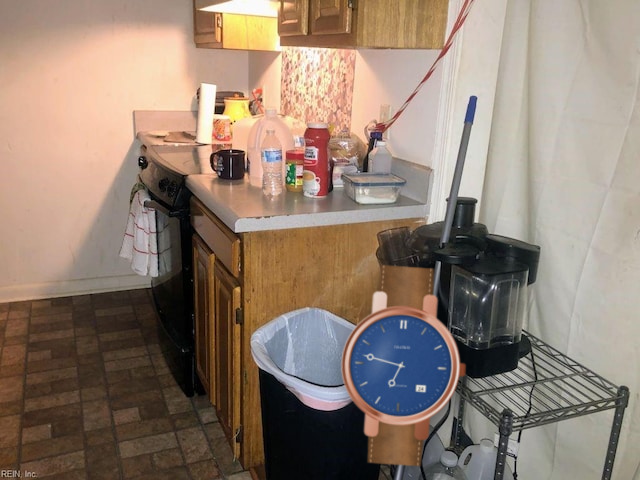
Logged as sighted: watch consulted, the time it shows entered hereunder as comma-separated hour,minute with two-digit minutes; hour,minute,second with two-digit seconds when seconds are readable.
6,47
